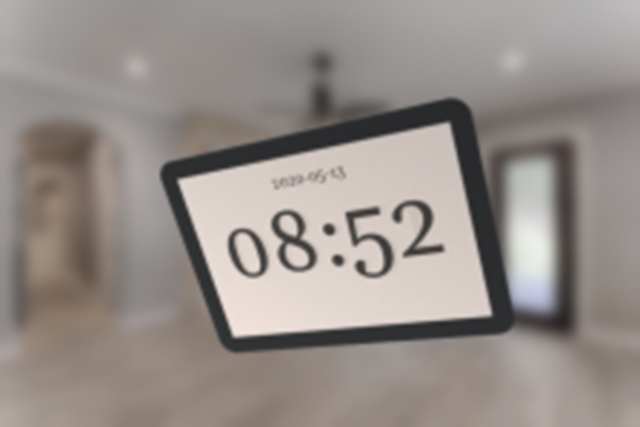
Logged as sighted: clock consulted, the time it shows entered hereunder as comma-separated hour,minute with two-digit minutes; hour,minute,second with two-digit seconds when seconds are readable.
8,52
